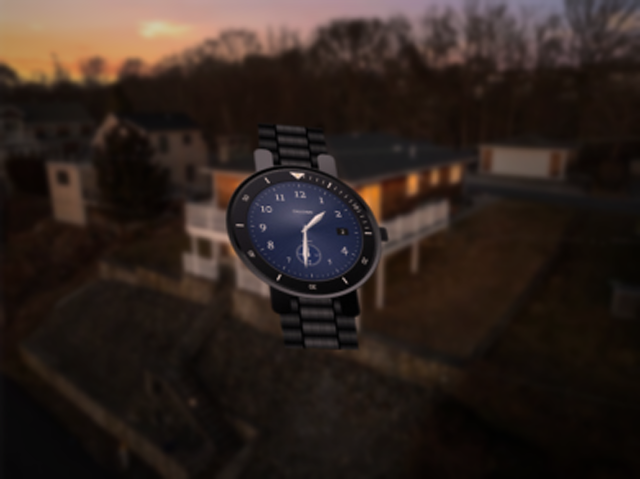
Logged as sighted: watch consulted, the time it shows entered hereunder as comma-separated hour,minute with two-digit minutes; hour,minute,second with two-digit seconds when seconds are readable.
1,31
